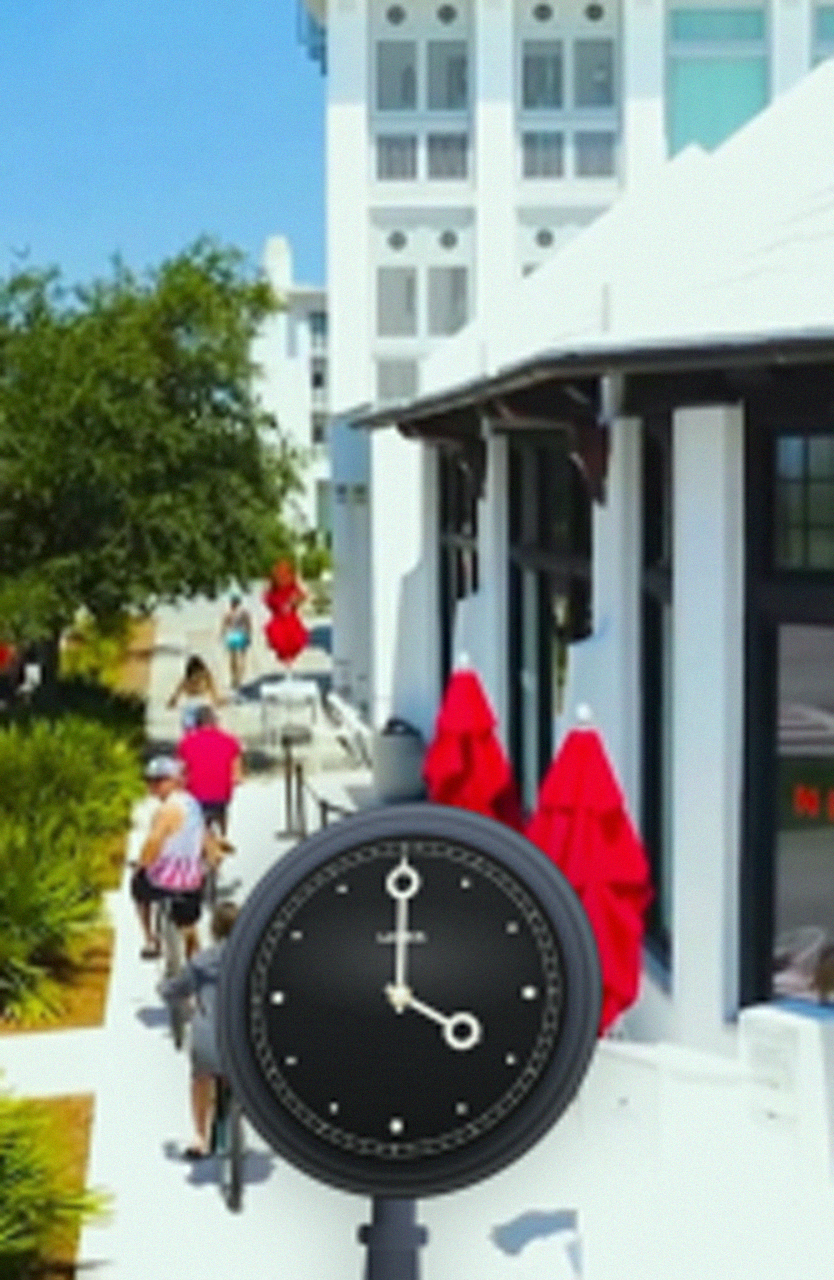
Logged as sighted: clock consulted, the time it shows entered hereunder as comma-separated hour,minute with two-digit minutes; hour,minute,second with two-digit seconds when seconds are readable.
4,00
